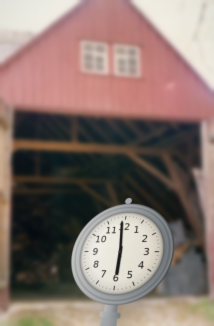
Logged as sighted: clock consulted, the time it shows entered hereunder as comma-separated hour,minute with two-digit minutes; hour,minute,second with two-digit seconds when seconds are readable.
5,59
